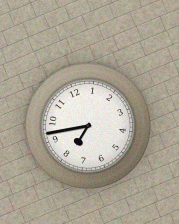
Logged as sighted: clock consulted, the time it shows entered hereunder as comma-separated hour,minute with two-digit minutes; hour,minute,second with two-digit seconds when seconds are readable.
7,47
